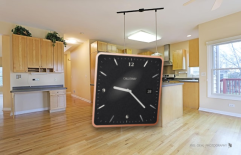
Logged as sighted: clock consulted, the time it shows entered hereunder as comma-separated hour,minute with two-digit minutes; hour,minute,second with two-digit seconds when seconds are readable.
9,22
